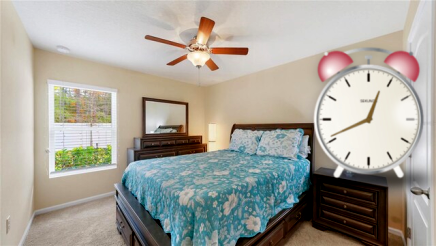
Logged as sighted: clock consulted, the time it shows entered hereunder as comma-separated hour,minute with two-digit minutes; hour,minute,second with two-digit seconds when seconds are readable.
12,41
